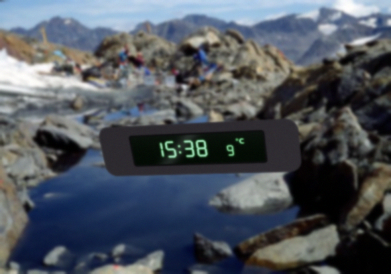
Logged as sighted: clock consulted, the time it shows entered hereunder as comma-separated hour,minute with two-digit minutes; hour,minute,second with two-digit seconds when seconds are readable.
15,38
